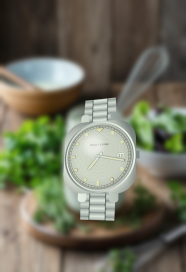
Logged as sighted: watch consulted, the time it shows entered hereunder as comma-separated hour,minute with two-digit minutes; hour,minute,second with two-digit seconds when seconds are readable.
7,17
